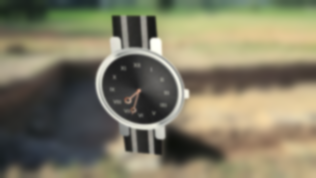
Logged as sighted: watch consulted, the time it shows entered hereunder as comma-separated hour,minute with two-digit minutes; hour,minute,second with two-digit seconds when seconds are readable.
7,33
